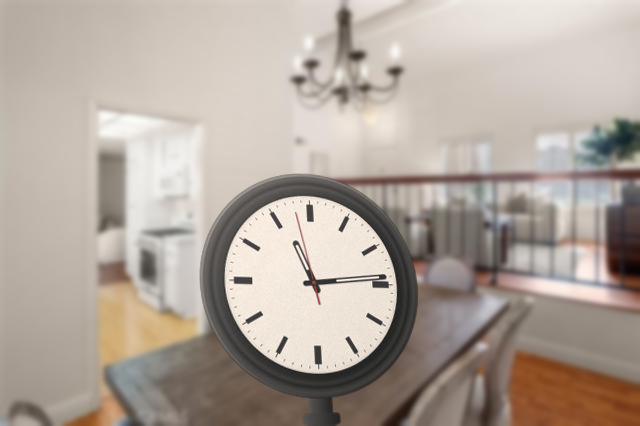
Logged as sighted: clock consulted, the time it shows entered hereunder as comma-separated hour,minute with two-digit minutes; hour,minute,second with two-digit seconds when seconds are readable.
11,13,58
